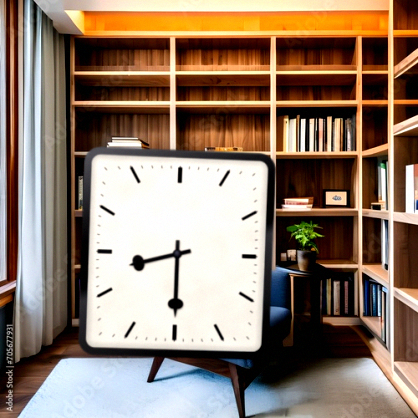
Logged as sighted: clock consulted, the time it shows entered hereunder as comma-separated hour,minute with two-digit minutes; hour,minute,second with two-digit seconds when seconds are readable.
8,30
